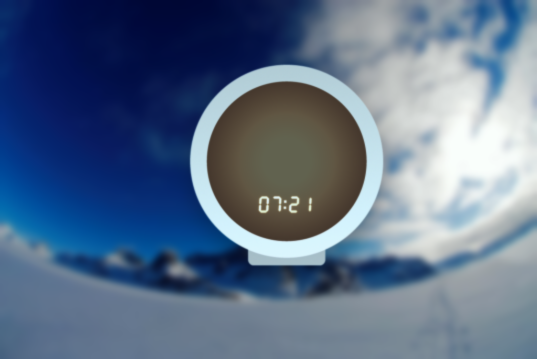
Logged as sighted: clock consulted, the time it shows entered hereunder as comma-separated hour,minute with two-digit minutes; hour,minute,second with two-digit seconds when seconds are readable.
7,21
